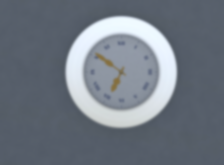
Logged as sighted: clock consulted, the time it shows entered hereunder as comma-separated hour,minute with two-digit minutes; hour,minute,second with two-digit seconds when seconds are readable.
6,51
